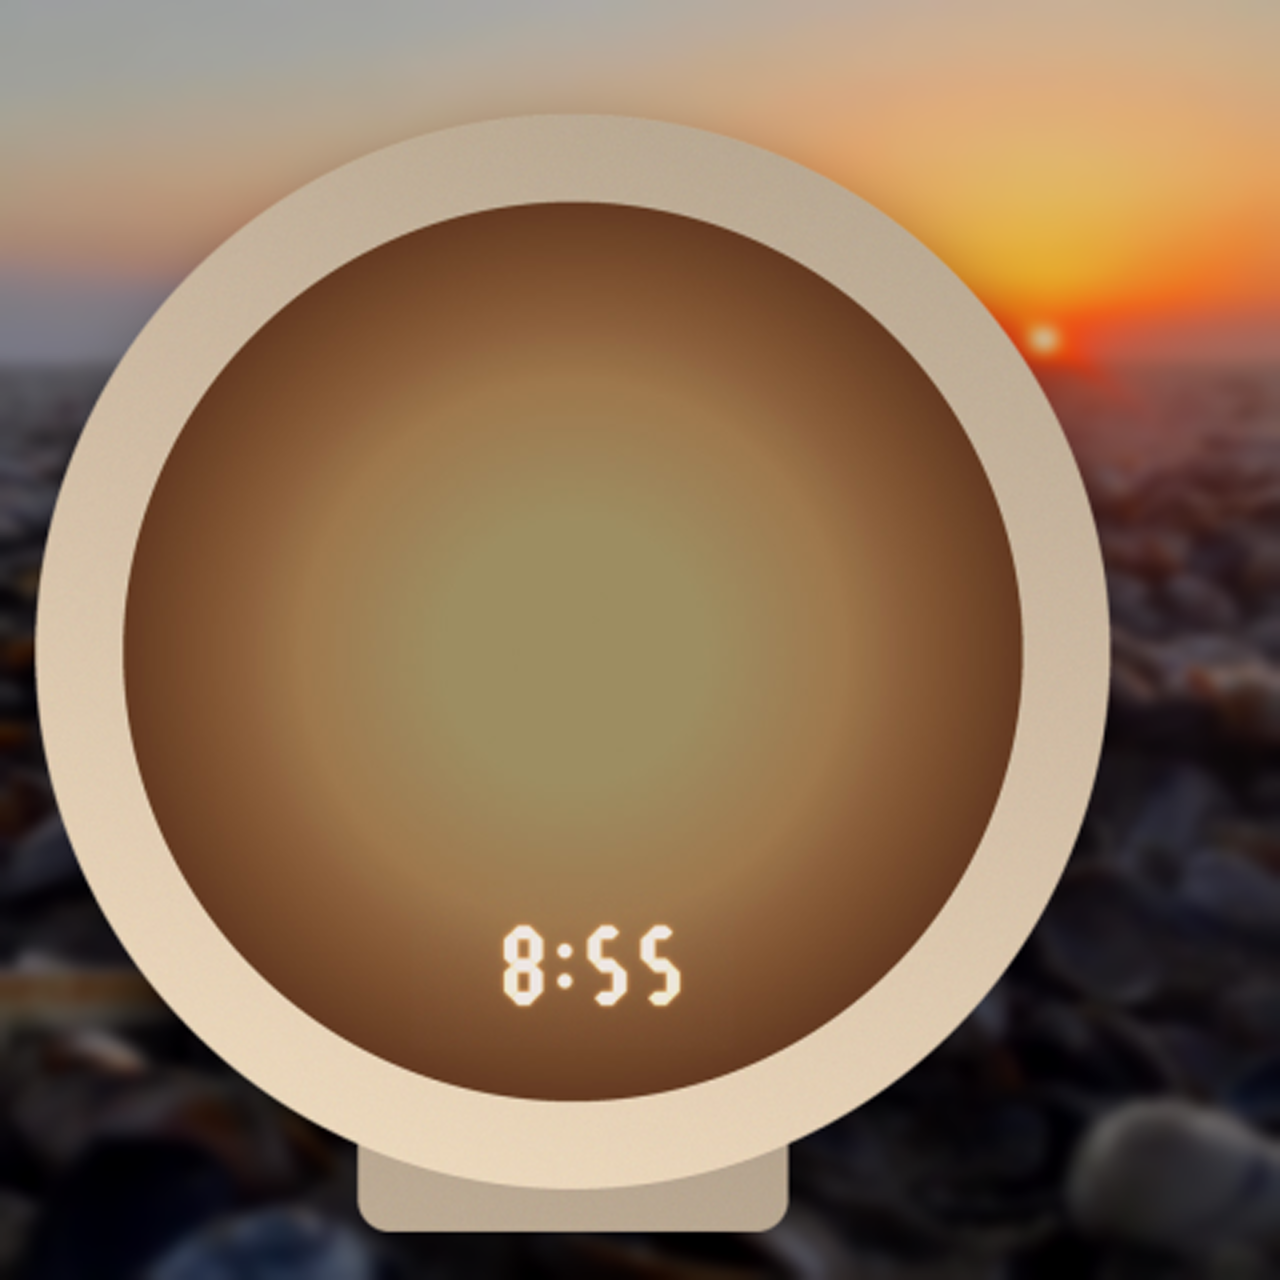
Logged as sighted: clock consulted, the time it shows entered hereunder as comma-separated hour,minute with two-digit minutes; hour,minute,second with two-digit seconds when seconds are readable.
8,55
